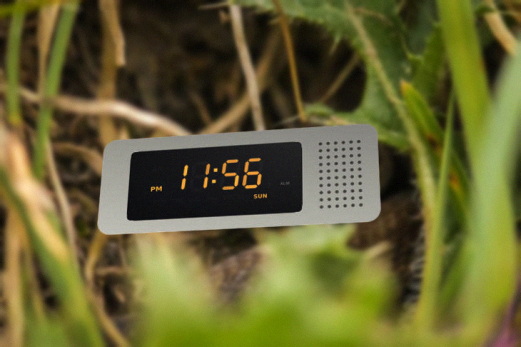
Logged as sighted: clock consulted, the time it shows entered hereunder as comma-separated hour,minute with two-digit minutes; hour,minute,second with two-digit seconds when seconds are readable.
11,56
